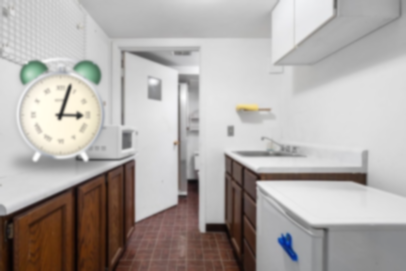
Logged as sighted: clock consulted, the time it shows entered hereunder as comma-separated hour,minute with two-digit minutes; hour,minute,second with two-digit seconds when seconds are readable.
3,03
